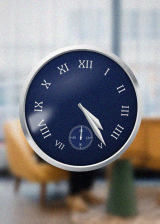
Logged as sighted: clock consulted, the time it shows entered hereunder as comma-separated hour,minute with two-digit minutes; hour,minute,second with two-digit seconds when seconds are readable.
4,24
